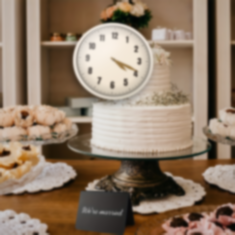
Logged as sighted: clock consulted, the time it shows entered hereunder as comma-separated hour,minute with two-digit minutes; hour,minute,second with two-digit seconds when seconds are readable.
4,19
